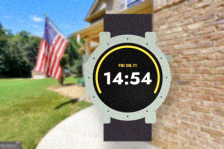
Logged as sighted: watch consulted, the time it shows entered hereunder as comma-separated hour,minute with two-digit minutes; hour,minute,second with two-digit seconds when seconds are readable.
14,54
